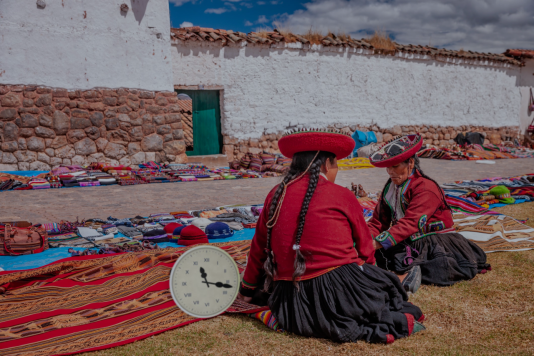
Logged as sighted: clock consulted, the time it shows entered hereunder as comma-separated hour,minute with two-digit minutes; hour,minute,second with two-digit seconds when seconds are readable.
11,17
